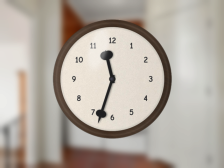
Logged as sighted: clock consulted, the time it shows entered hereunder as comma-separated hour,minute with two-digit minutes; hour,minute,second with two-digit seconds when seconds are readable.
11,33
